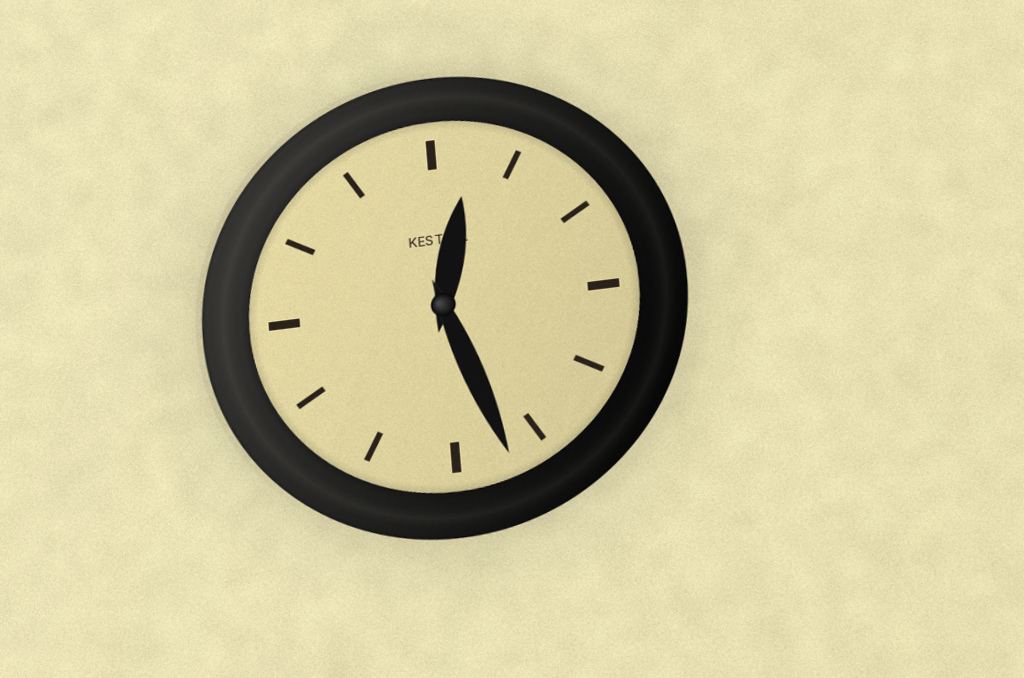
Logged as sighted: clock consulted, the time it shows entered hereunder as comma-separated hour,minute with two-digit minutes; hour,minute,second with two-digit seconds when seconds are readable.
12,27
